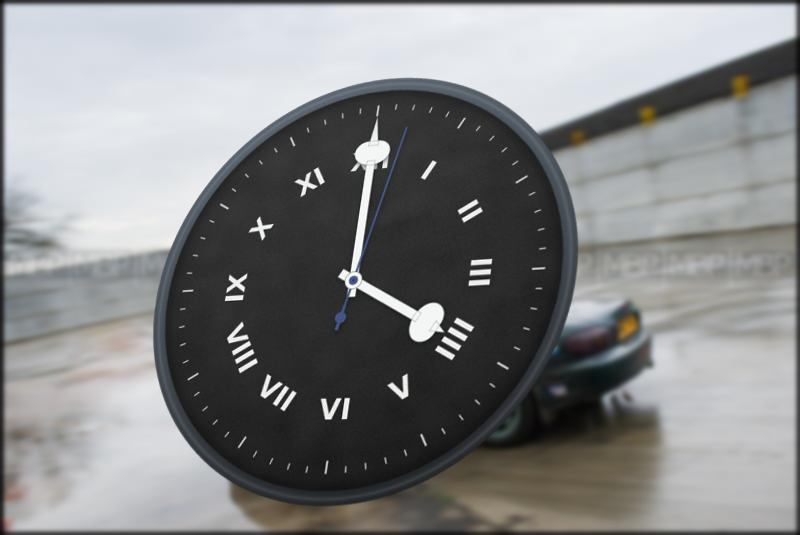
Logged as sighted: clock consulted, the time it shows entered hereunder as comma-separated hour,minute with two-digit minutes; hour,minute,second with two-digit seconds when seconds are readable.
4,00,02
